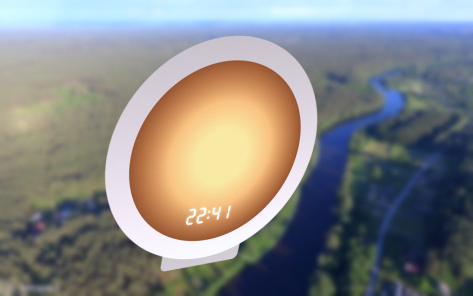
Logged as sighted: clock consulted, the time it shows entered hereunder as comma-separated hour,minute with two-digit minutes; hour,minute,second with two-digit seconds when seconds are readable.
22,41
